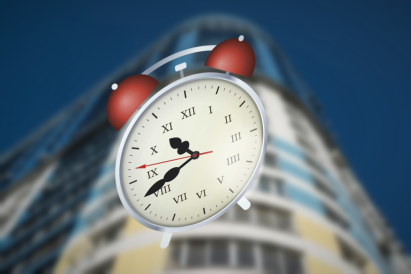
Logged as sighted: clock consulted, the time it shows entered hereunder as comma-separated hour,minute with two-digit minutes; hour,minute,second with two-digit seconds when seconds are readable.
10,41,47
